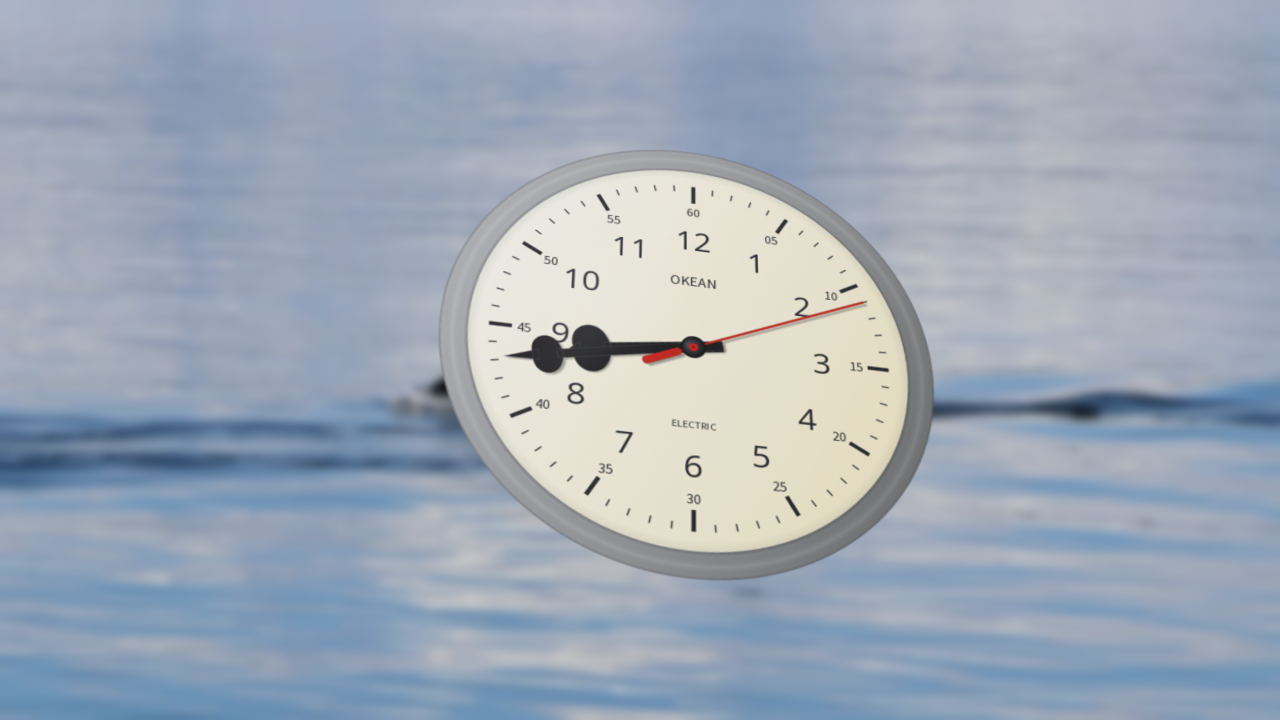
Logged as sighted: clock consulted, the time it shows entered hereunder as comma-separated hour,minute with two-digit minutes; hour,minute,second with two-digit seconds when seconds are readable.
8,43,11
